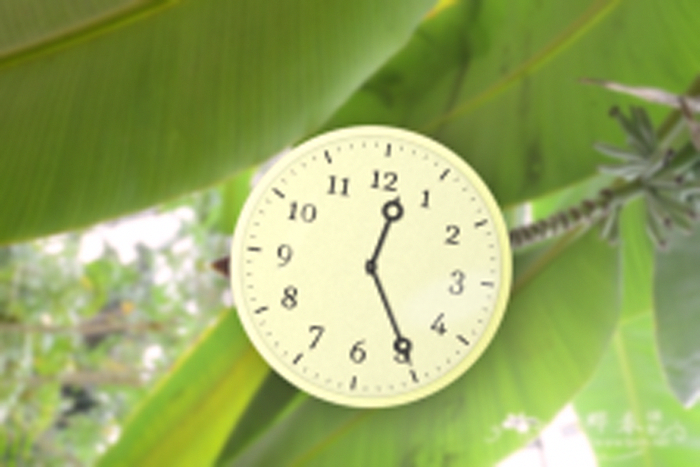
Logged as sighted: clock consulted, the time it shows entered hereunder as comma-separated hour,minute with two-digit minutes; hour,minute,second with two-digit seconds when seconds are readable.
12,25
